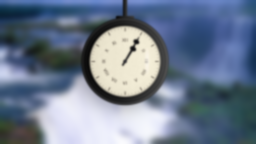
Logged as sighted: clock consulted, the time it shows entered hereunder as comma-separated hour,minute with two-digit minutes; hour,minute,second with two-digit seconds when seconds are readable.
1,05
